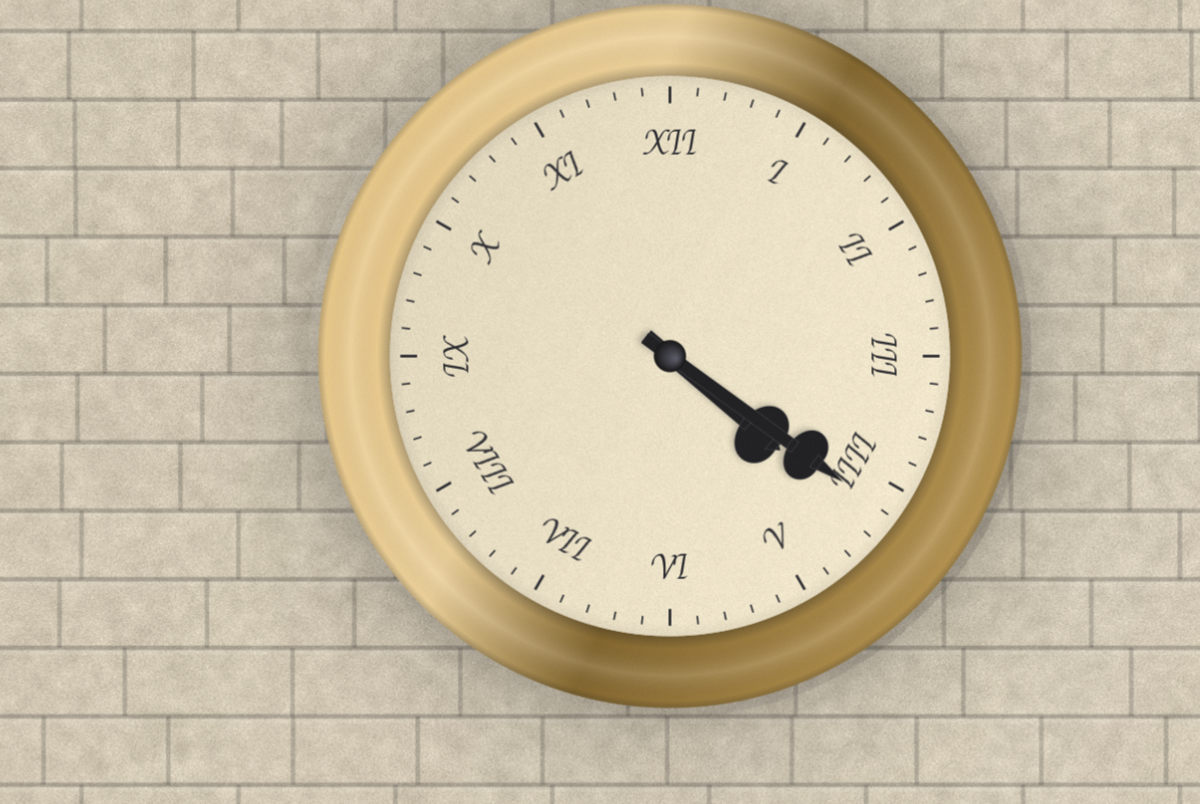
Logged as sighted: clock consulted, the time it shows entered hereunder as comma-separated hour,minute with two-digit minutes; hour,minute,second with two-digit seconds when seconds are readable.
4,21
